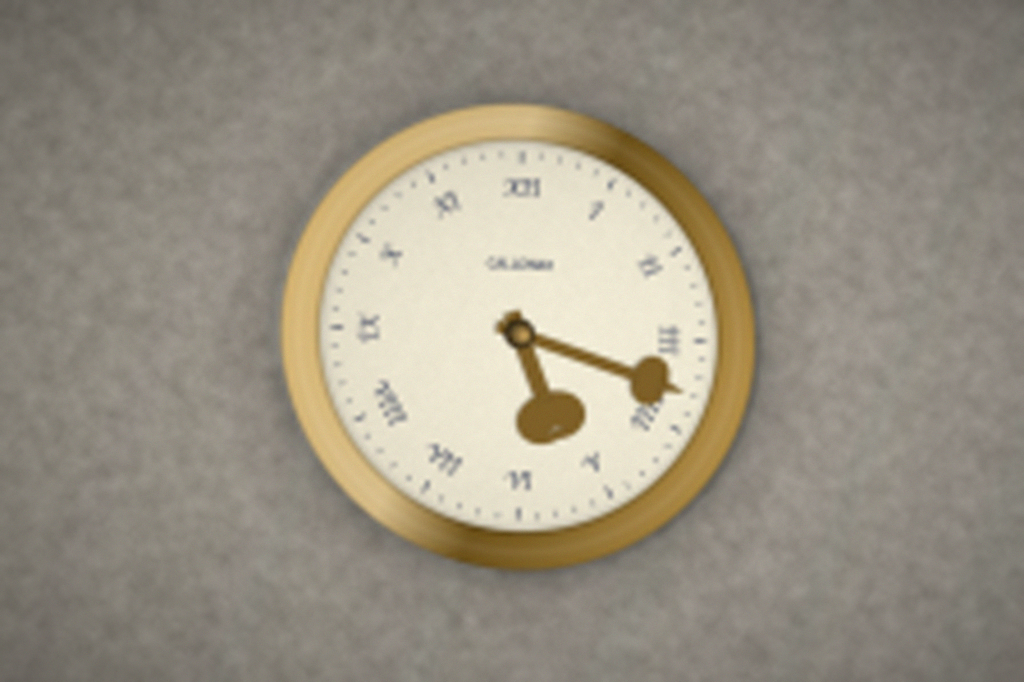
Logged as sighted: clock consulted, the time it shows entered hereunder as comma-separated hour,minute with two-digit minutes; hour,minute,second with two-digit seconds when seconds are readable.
5,18
